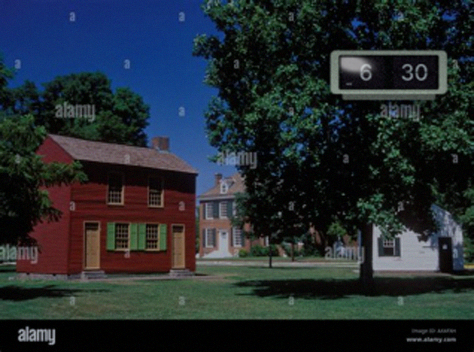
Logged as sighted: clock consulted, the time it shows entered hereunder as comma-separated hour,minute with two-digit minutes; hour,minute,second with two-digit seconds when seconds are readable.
6,30
